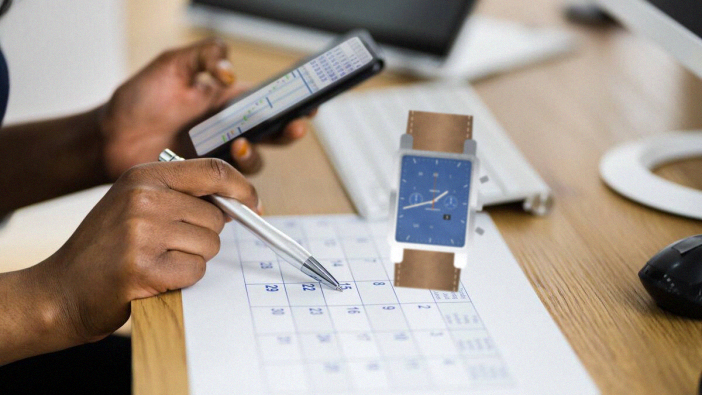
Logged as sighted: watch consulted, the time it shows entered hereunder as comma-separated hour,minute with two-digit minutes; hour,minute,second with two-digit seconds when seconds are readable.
1,42
